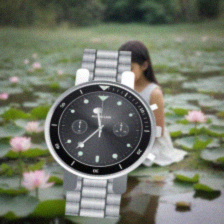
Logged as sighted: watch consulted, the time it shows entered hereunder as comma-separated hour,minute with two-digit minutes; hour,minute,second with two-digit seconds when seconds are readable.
11,37
